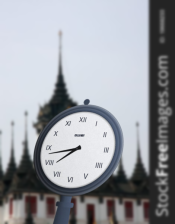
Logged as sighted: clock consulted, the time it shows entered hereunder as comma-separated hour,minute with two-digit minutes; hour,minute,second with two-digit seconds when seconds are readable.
7,43
